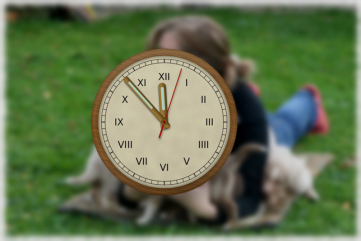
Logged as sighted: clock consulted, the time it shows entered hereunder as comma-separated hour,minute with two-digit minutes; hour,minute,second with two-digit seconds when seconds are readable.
11,53,03
